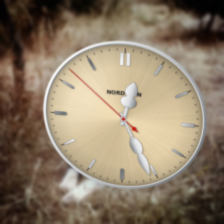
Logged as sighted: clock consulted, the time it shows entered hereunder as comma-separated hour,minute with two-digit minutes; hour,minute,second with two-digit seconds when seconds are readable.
12,25,52
